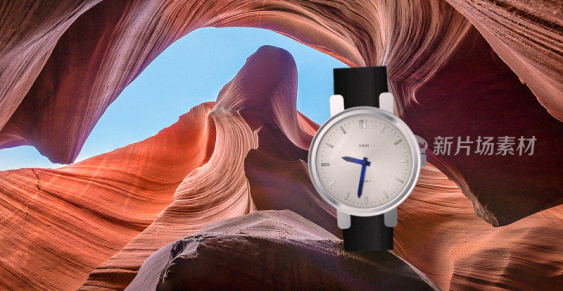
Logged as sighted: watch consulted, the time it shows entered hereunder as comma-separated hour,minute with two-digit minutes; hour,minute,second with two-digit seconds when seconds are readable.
9,32
